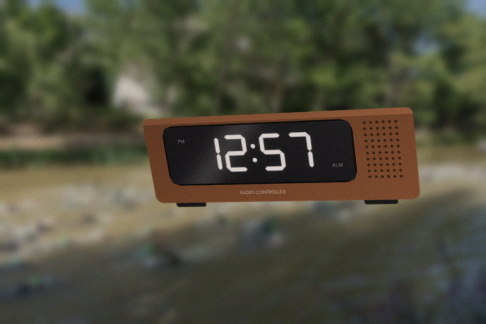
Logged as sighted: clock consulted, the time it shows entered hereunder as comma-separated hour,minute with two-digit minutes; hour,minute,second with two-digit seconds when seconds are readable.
12,57
